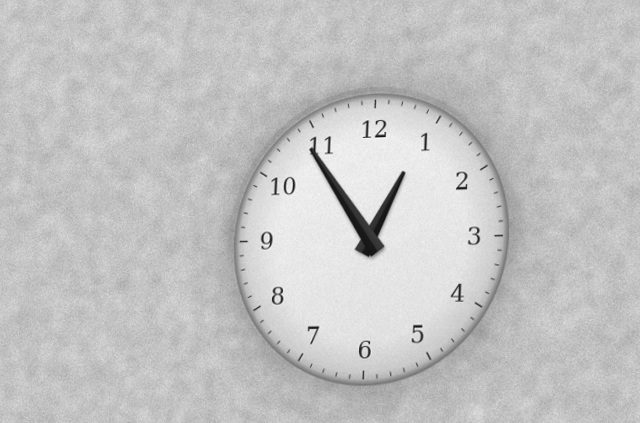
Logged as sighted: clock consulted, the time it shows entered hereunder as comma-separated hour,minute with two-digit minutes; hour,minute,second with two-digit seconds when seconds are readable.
12,54
